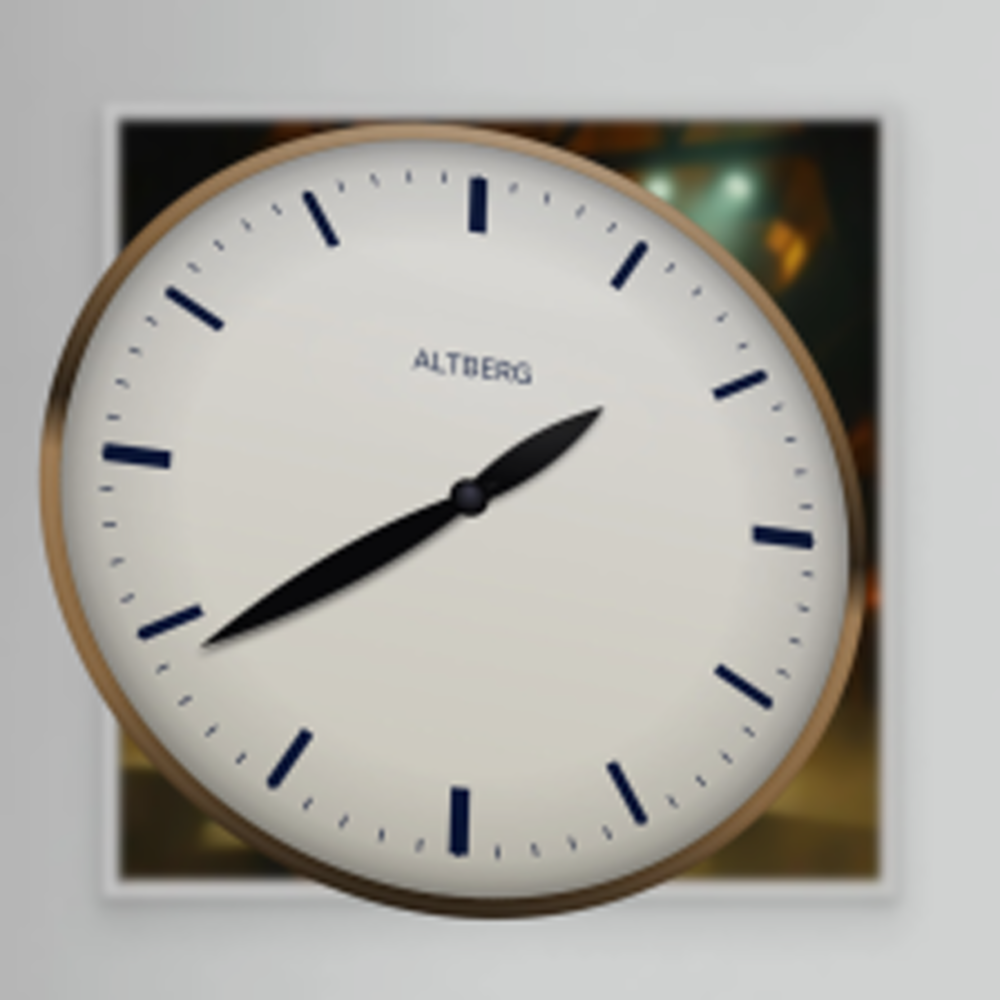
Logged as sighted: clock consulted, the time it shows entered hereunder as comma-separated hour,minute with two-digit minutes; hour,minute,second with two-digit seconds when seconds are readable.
1,39
